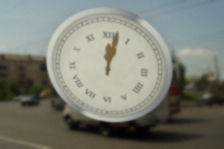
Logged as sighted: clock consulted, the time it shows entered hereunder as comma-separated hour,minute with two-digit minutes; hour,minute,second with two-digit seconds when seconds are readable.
12,02
